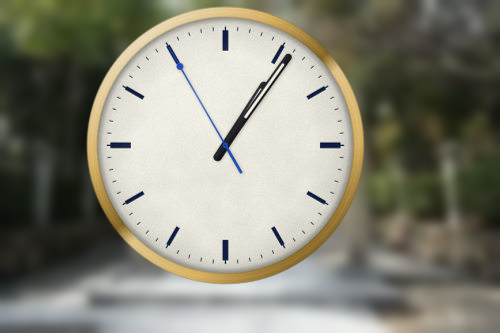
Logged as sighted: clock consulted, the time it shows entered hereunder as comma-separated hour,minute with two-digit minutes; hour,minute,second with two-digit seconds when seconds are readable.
1,05,55
